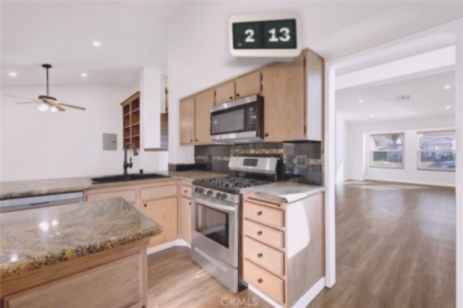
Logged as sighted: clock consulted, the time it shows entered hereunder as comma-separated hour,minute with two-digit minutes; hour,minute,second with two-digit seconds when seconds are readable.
2,13
